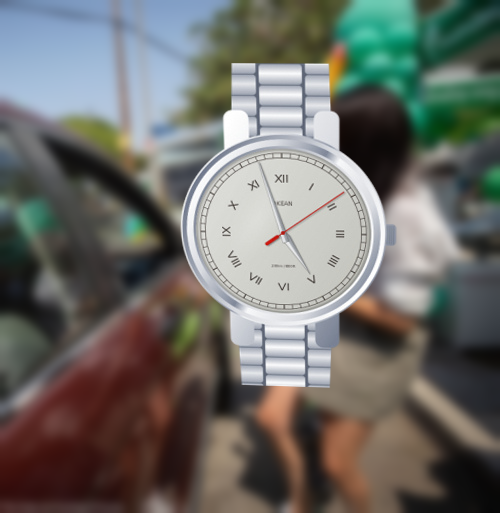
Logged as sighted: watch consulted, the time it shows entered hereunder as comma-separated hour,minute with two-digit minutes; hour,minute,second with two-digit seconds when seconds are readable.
4,57,09
